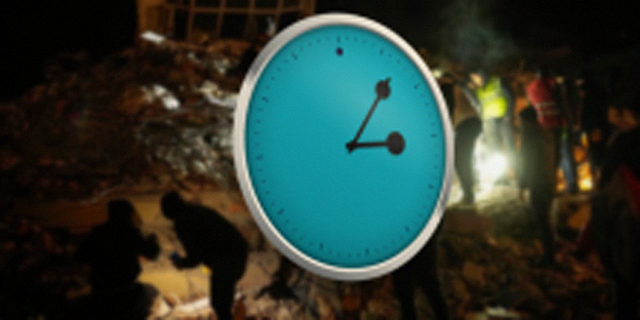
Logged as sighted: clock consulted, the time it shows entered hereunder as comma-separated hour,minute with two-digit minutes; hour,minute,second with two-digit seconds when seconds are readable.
3,07
